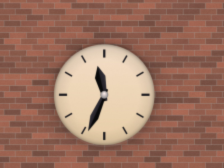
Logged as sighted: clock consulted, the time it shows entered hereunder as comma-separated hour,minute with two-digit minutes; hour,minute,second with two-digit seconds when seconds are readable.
11,34
